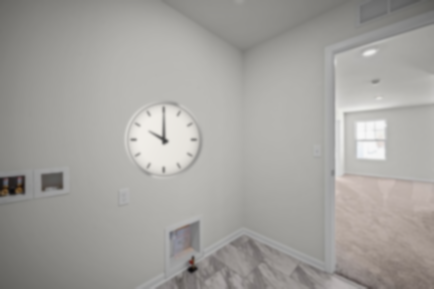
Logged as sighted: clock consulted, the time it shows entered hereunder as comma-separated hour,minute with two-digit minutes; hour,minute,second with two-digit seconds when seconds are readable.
10,00
